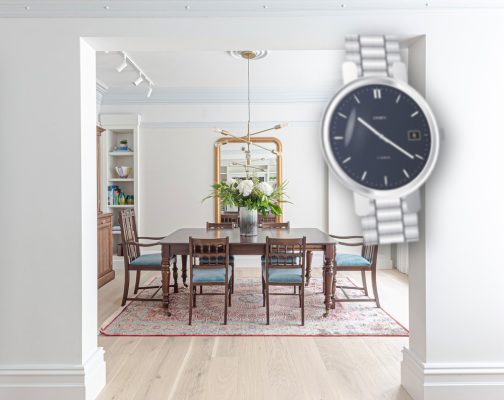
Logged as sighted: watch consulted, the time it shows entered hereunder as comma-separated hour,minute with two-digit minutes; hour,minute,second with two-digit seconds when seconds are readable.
10,21
